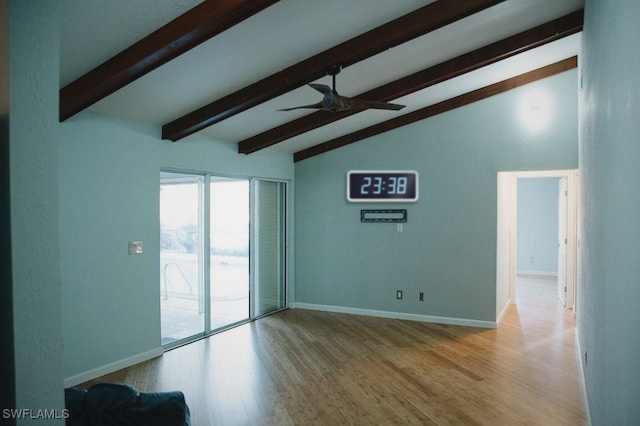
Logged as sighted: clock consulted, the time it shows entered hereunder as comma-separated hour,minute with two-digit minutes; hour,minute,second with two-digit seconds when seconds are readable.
23,38
